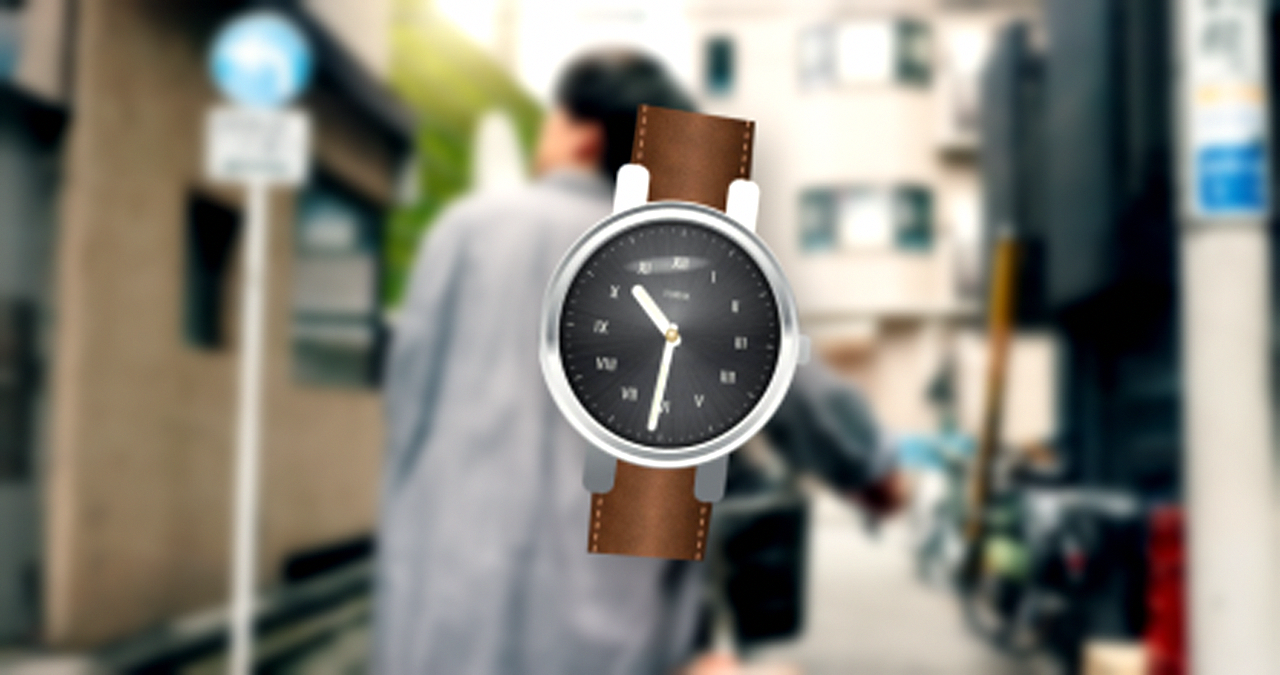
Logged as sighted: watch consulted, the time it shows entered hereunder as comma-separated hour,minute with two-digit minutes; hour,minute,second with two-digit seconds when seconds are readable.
10,31
